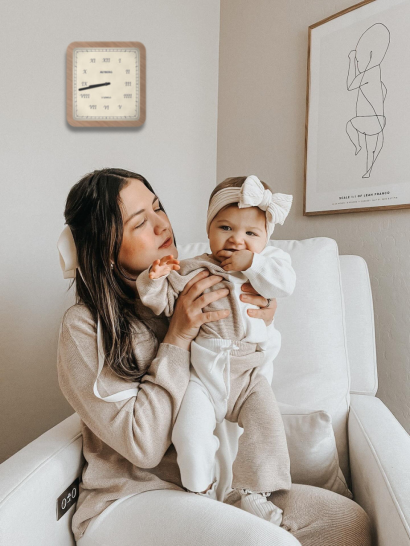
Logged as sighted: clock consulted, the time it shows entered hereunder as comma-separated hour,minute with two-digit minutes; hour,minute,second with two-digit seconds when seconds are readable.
8,43
